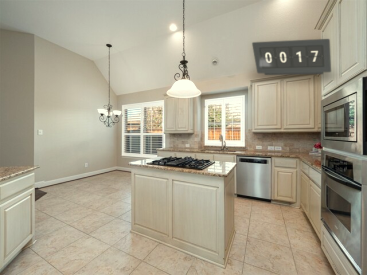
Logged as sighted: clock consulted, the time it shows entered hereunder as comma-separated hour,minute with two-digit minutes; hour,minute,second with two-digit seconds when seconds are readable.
0,17
